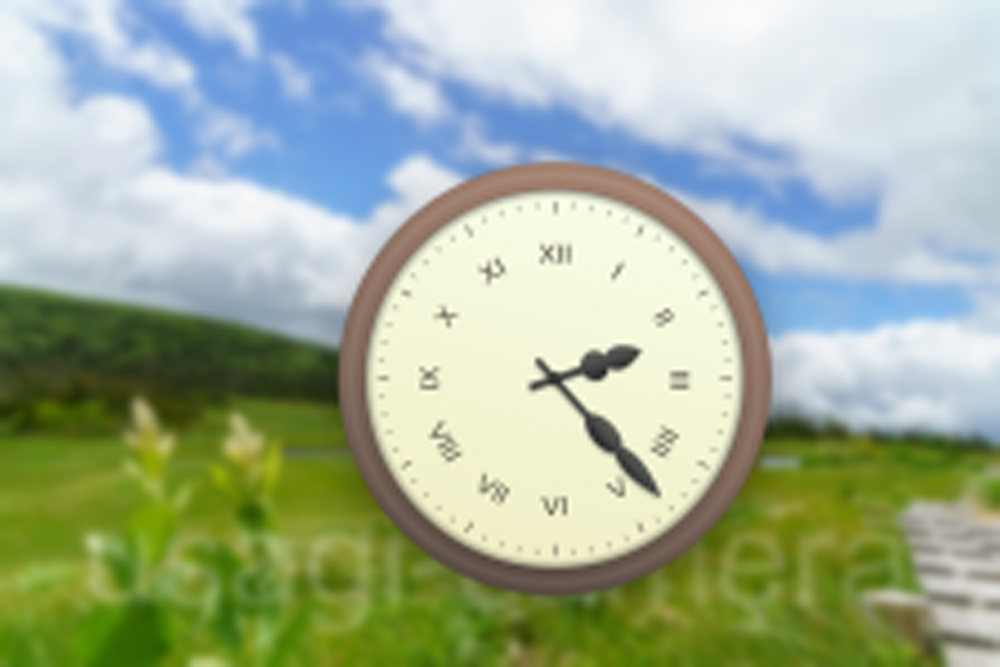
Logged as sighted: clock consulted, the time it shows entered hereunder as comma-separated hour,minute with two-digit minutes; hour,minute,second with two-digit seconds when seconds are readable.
2,23
